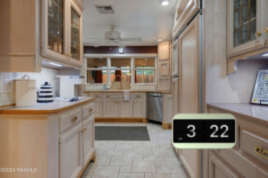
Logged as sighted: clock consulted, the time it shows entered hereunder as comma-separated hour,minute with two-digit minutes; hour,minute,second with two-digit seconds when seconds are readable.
3,22
